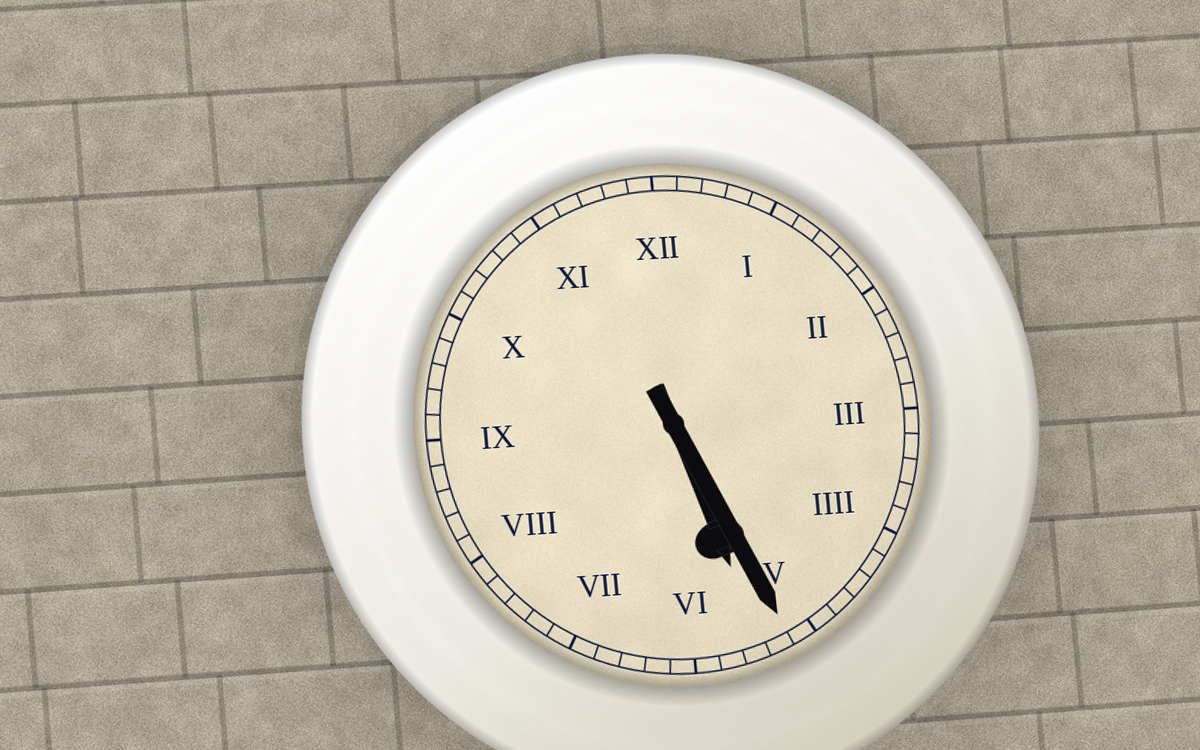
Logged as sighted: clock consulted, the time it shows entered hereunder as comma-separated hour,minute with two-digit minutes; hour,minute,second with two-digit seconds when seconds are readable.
5,26
